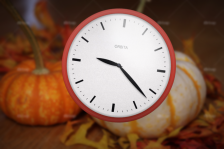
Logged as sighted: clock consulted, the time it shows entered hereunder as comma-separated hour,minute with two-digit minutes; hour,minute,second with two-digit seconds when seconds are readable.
9,22
